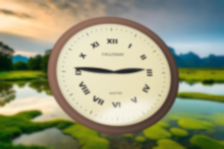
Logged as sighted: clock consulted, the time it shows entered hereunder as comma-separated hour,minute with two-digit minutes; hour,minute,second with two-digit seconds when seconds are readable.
2,46
